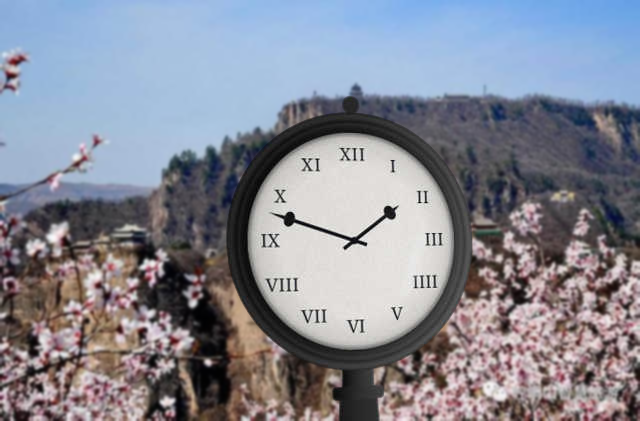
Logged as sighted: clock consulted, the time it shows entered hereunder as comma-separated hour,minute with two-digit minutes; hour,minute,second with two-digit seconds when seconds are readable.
1,48
